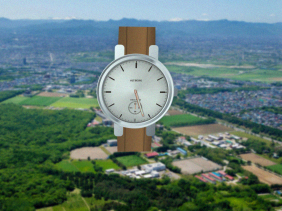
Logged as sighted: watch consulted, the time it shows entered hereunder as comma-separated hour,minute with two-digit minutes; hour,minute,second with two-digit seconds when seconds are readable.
5,27
